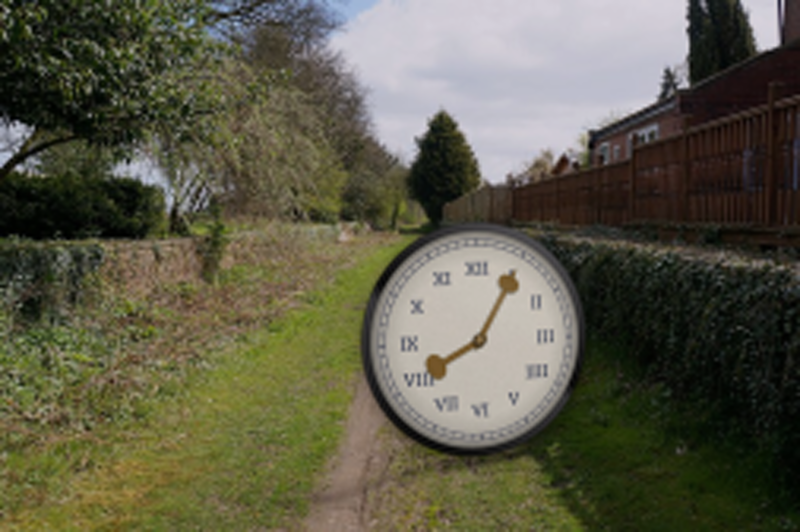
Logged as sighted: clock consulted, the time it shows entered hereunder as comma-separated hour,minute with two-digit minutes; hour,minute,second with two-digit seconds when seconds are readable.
8,05
